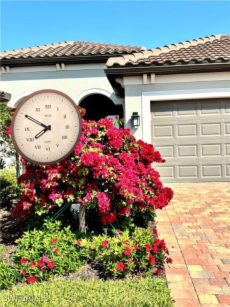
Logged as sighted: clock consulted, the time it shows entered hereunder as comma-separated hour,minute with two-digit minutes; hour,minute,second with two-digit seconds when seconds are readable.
7,50
